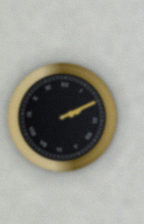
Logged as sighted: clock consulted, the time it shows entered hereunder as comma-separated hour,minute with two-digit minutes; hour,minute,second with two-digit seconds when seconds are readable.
2,10
